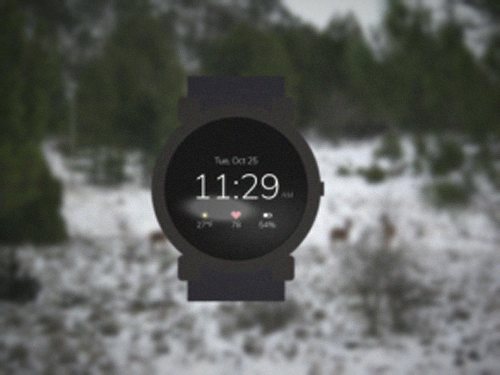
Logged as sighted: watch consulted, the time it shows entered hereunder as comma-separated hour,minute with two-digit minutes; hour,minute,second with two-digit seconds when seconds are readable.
11,29
